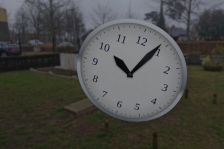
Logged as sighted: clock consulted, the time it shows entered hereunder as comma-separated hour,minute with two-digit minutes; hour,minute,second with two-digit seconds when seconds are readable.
10,04
